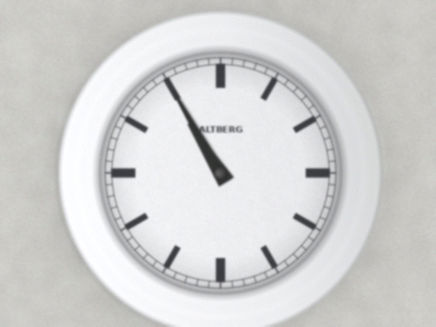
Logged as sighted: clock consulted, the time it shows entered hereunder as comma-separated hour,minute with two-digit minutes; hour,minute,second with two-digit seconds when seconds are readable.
10,55
